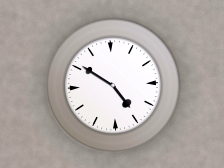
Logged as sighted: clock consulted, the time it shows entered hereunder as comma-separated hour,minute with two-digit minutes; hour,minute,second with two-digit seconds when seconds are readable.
4,51
